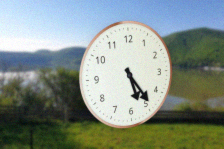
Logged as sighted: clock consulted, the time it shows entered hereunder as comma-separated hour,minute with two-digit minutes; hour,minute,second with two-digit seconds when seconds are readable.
5,24
